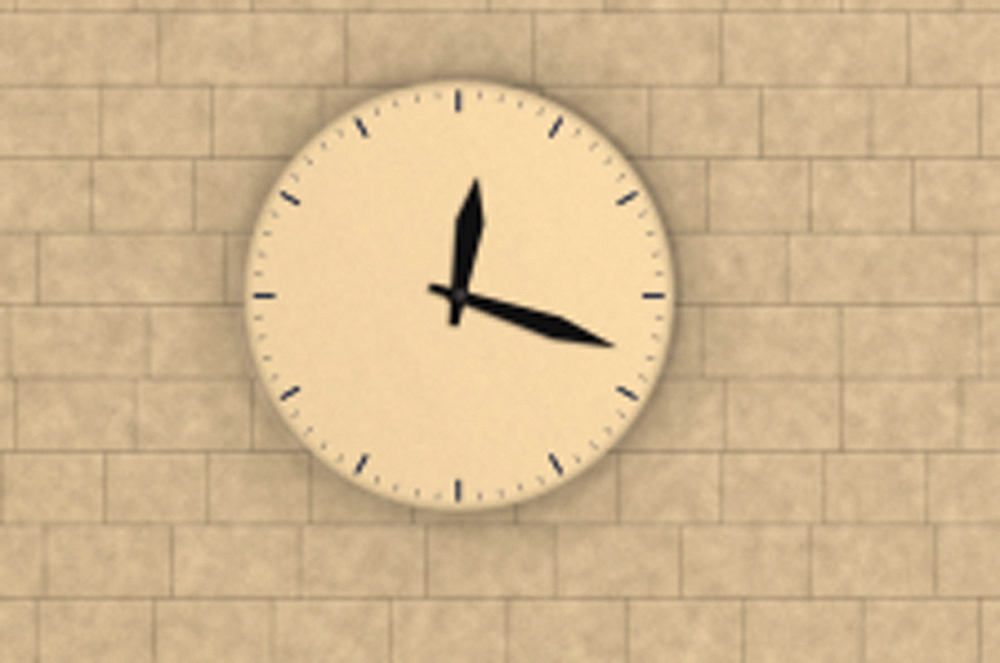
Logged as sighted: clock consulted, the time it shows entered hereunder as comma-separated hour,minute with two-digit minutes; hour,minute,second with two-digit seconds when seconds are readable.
12,18
